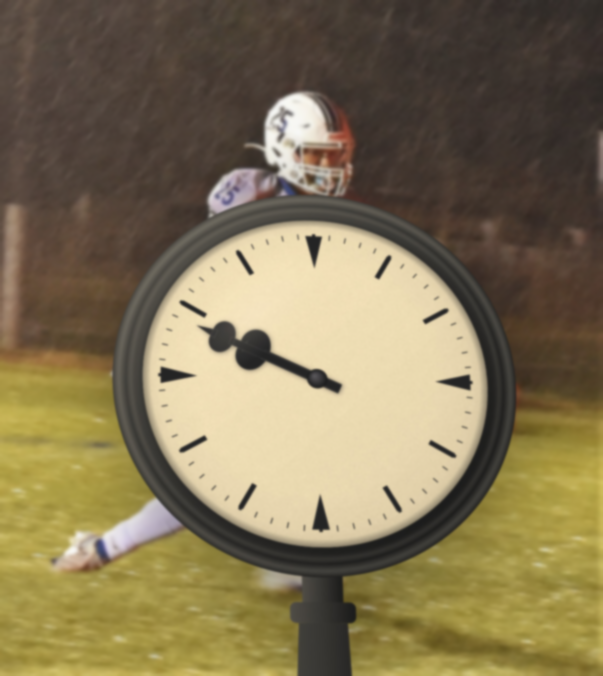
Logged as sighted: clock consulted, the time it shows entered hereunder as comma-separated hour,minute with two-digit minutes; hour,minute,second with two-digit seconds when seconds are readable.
9,49
